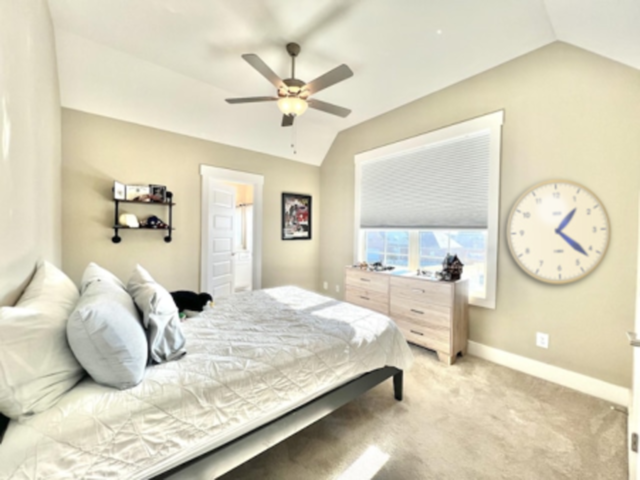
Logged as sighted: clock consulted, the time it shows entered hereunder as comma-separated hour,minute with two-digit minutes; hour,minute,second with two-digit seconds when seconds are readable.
1,22
